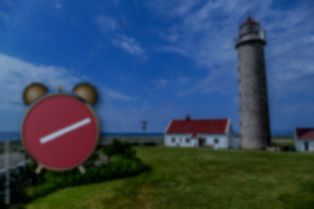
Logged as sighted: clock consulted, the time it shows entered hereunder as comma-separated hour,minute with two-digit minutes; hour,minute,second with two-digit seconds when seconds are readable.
8,11
